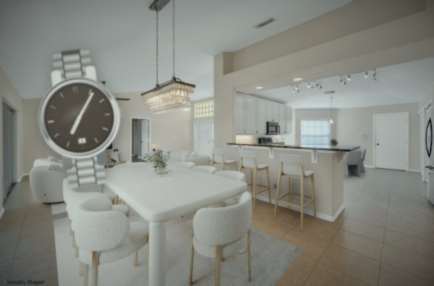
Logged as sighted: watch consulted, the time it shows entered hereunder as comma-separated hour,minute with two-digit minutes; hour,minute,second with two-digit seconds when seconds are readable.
7,06
